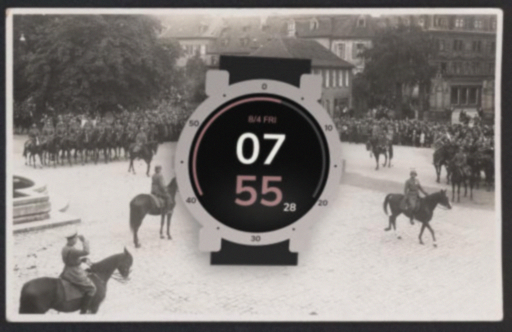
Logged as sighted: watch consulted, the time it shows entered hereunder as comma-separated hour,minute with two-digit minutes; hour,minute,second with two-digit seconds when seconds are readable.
7,55,28
